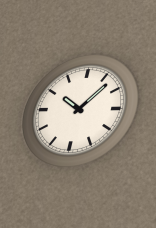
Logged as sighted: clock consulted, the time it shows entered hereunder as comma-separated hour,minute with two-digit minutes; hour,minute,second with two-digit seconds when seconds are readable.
10,07
